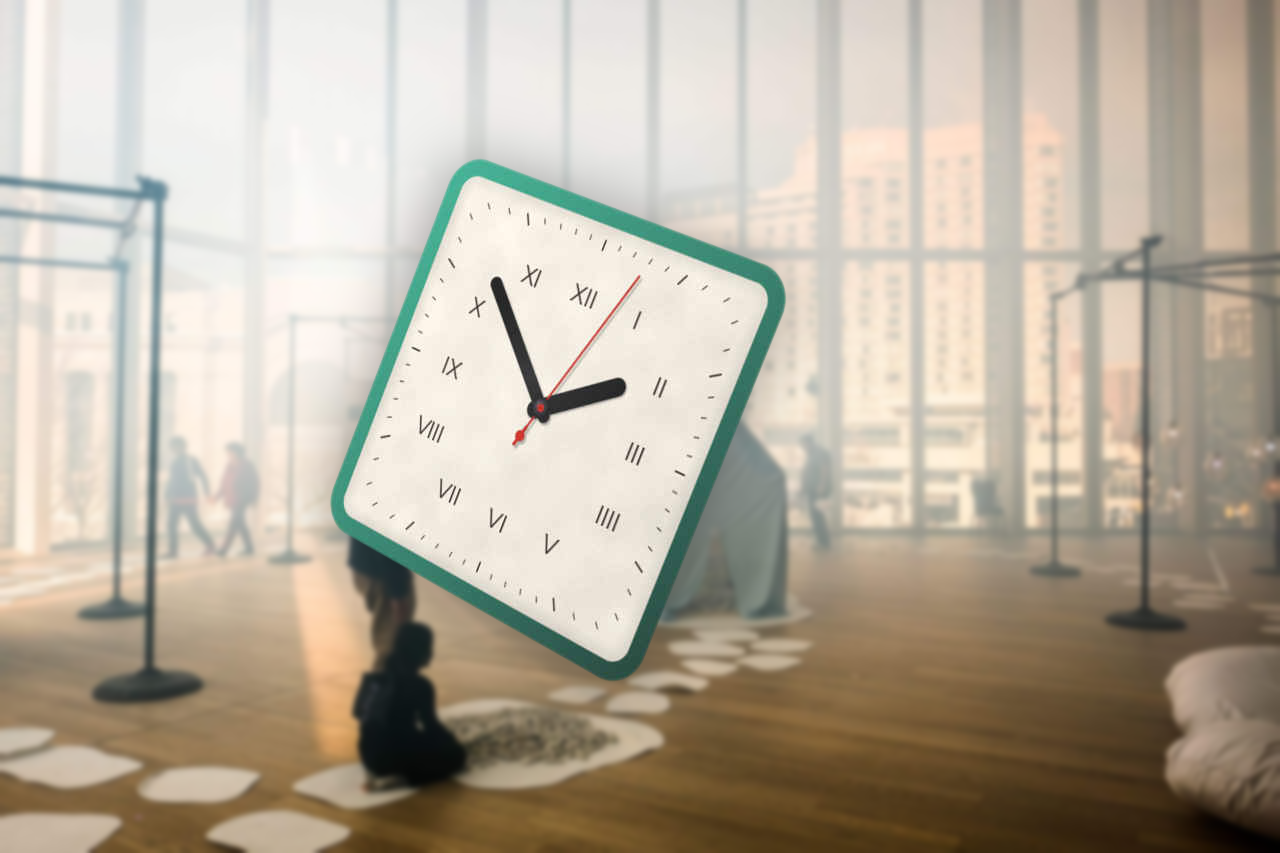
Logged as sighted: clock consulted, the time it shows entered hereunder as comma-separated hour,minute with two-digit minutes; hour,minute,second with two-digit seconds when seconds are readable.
1,52,03
